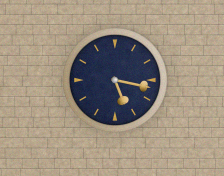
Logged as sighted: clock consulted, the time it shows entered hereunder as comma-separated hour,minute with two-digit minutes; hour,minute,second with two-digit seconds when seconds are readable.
5,17
